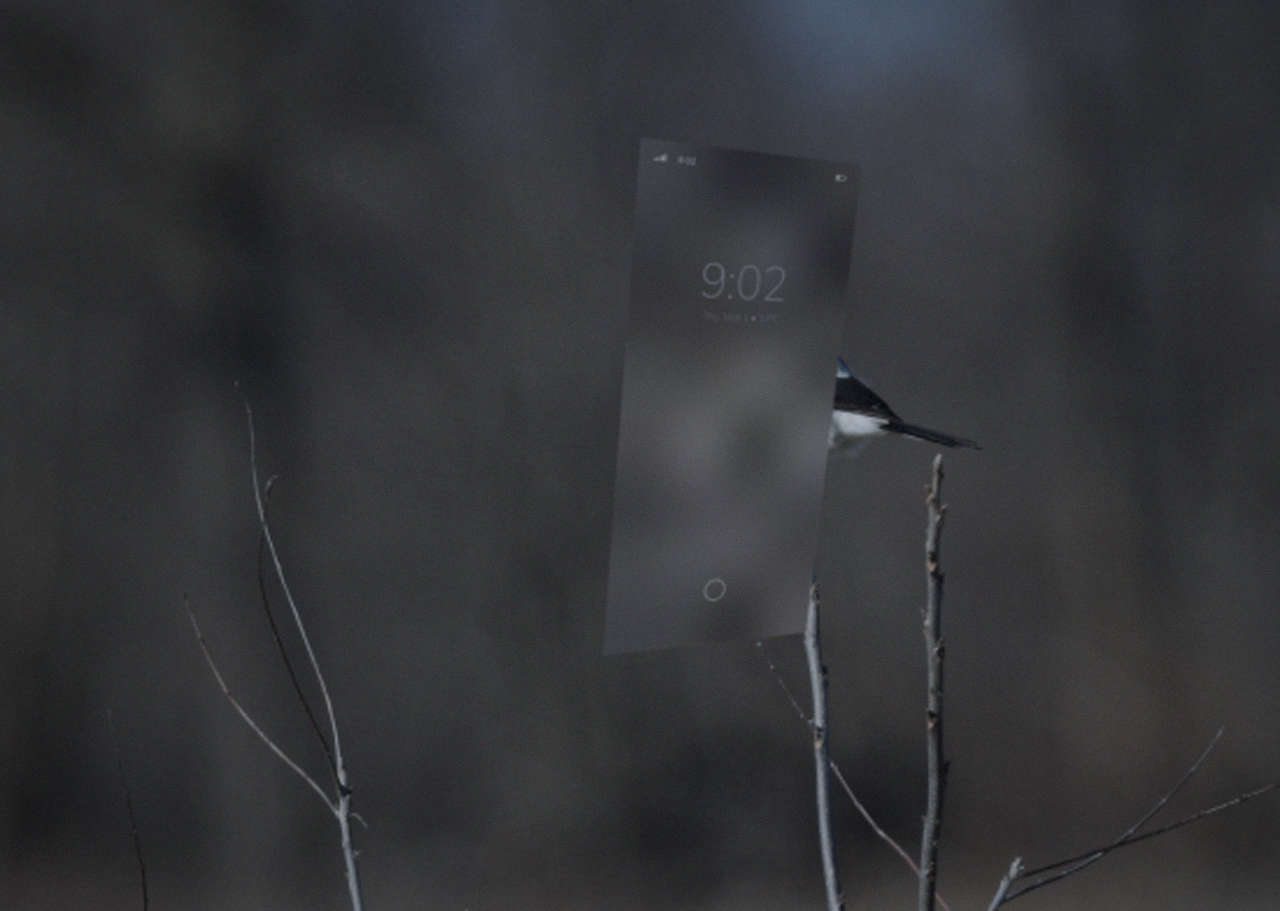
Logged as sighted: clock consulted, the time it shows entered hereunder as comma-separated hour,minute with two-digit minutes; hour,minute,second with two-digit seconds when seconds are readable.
9,02
